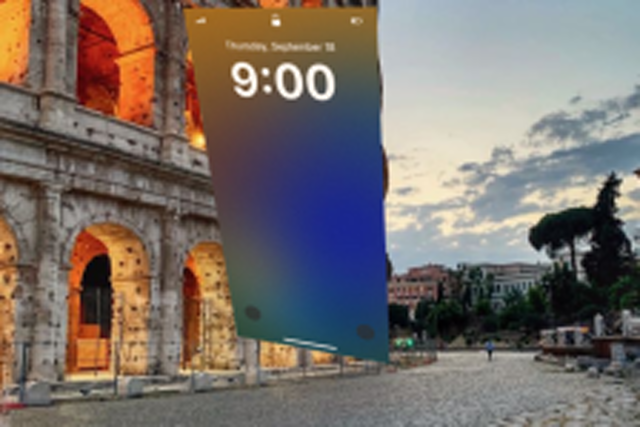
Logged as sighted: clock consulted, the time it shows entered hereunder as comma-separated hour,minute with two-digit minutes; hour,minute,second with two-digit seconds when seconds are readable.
9,00
